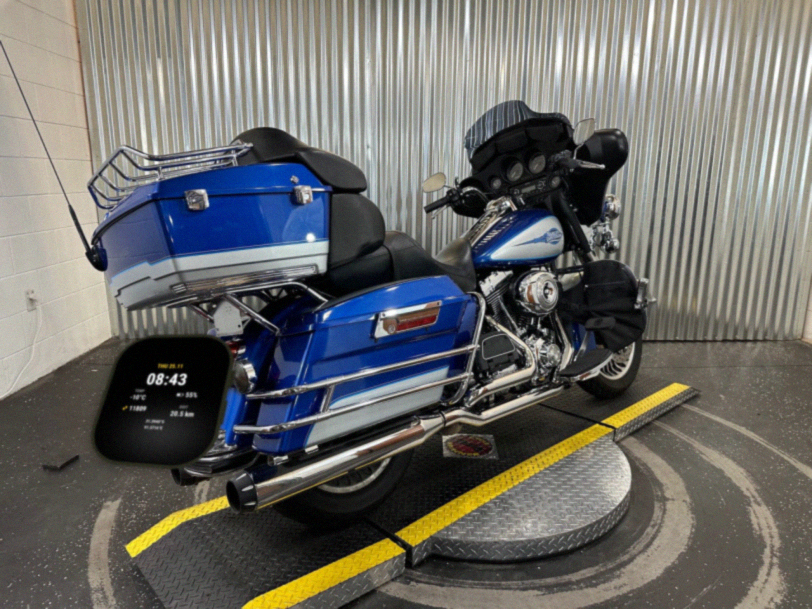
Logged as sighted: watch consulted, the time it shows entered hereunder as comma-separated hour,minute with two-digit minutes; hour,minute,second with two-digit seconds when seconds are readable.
8,43
